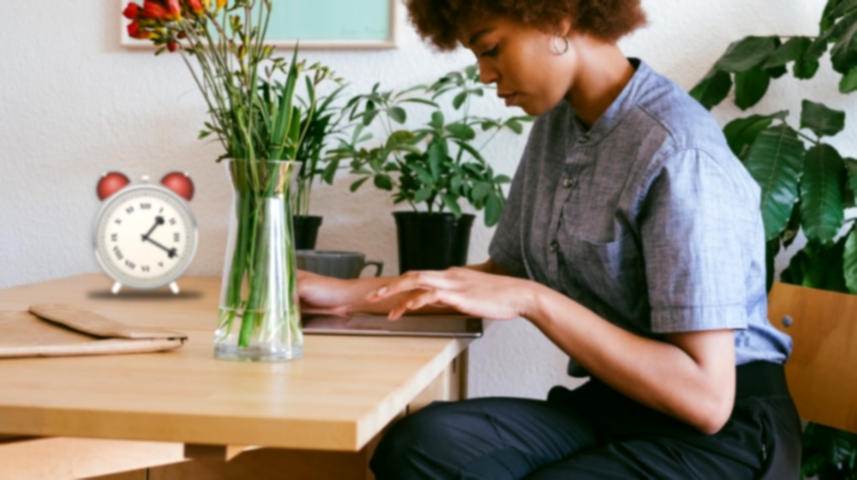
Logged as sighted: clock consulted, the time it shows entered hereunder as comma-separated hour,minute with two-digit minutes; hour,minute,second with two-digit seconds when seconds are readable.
1,20
